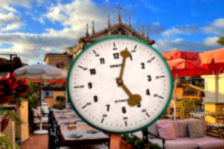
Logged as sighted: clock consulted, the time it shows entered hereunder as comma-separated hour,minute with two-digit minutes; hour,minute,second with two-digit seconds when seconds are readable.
5,03
